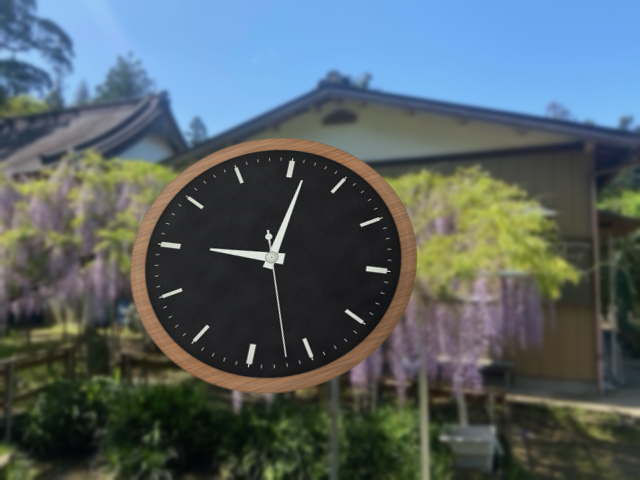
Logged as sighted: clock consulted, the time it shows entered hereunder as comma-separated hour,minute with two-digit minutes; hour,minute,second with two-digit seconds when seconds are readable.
9,01,27
